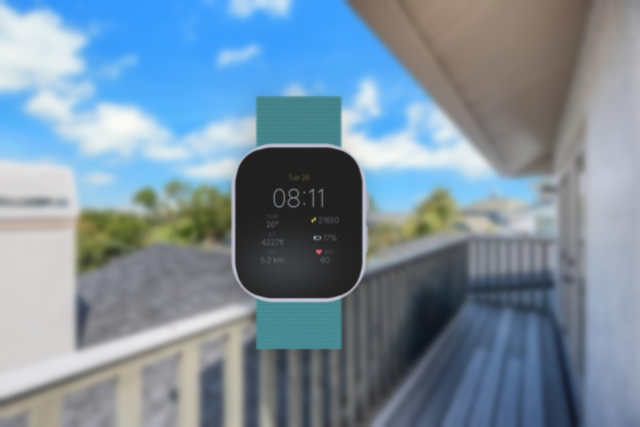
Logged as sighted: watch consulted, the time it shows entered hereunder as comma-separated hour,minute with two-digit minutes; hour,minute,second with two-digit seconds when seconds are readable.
8,11
